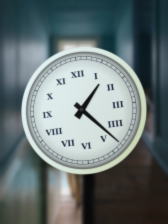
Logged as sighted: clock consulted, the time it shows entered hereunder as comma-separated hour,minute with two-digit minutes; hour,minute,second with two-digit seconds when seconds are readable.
1,23
